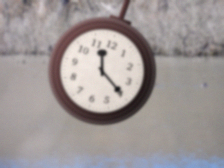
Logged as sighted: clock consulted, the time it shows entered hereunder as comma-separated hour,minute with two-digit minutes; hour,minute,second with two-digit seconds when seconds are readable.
11,20
